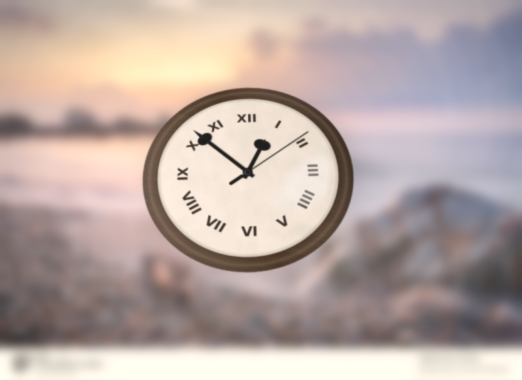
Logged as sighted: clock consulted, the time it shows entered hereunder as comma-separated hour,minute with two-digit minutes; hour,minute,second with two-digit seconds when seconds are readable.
12,52,09
